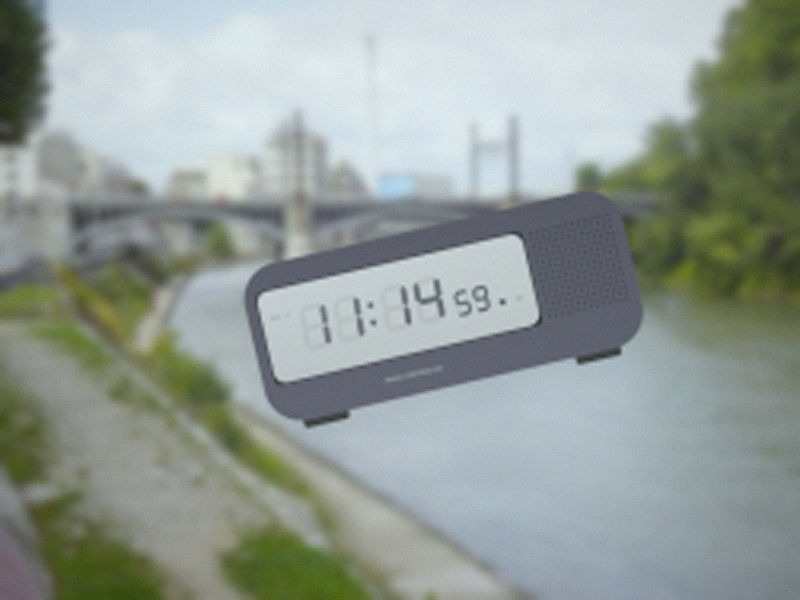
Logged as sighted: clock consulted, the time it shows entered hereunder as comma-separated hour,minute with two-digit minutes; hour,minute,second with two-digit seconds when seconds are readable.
11,14,59
